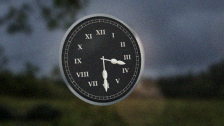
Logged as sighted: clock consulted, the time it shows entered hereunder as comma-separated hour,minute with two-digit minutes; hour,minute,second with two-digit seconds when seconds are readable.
3,30
